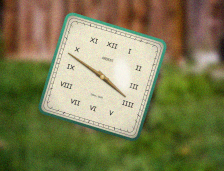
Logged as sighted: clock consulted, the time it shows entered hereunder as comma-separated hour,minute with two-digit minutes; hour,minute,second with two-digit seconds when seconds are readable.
3,48
